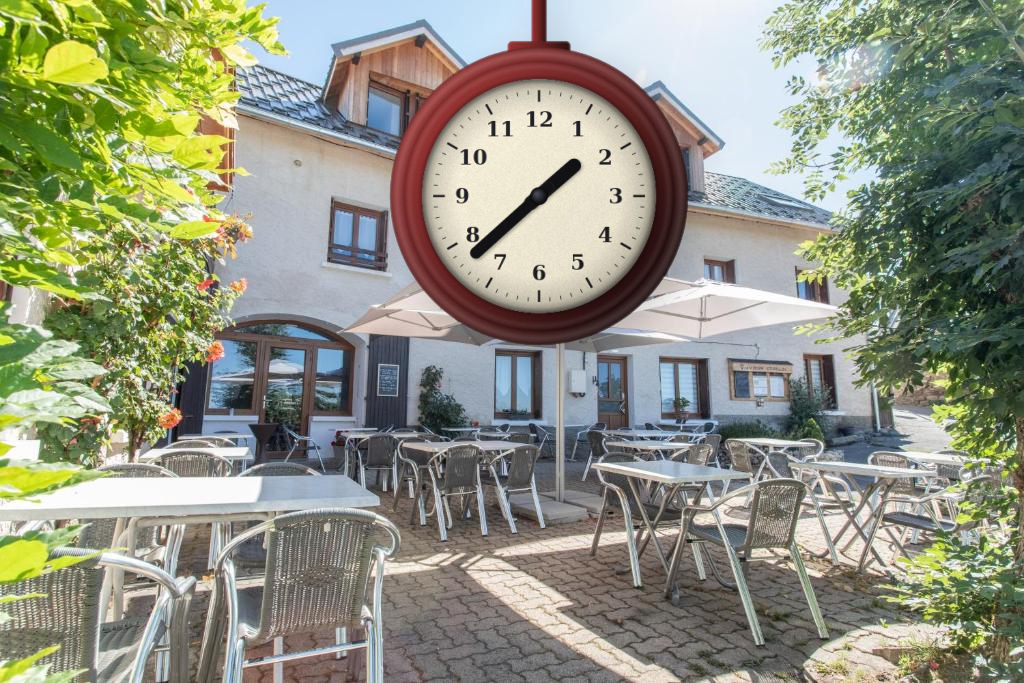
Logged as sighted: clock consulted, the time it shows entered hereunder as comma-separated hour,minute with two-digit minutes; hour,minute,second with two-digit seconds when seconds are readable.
1,38
